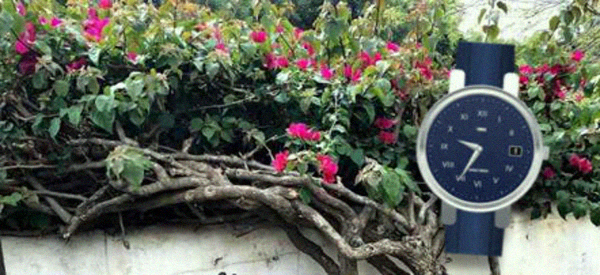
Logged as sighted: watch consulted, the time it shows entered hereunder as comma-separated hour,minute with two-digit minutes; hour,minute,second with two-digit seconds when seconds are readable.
9,35
